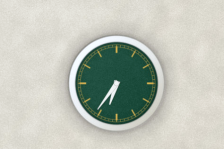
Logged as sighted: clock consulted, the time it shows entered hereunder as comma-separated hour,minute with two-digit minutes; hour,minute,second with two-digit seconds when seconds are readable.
6,36
